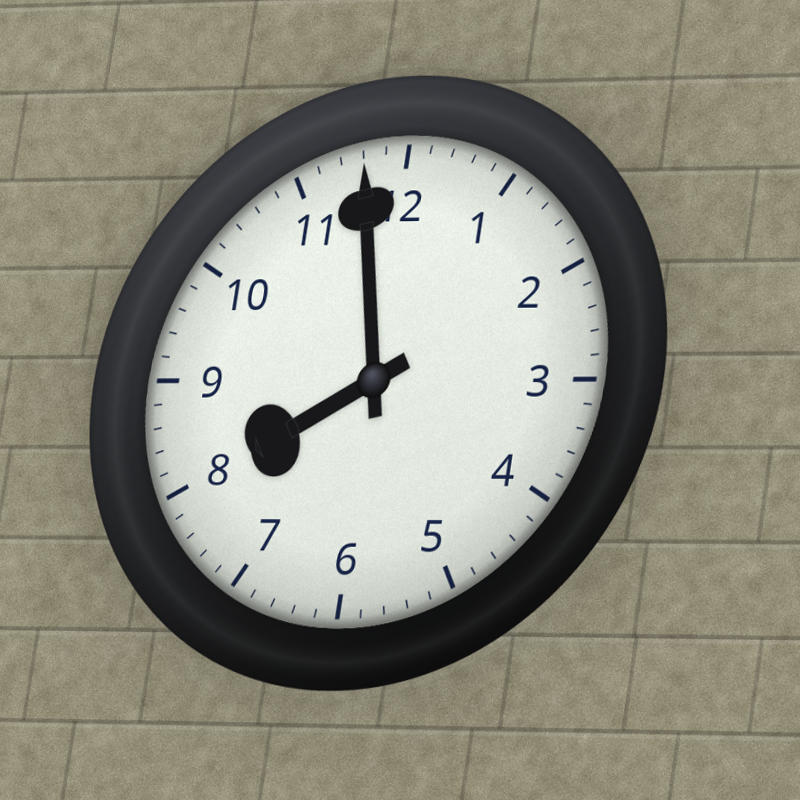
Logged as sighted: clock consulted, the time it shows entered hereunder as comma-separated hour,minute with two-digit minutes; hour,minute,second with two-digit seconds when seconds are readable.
7,58
